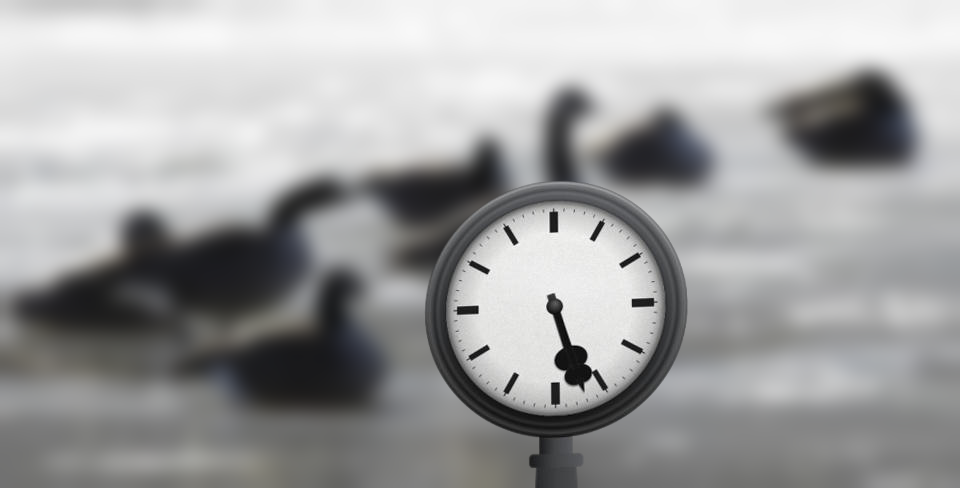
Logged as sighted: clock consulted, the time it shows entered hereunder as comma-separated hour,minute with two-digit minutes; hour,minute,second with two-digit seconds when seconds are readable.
5,27
